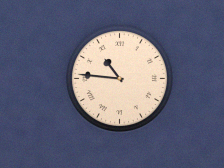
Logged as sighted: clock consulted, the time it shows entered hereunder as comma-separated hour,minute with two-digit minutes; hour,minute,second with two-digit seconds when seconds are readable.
10,46
